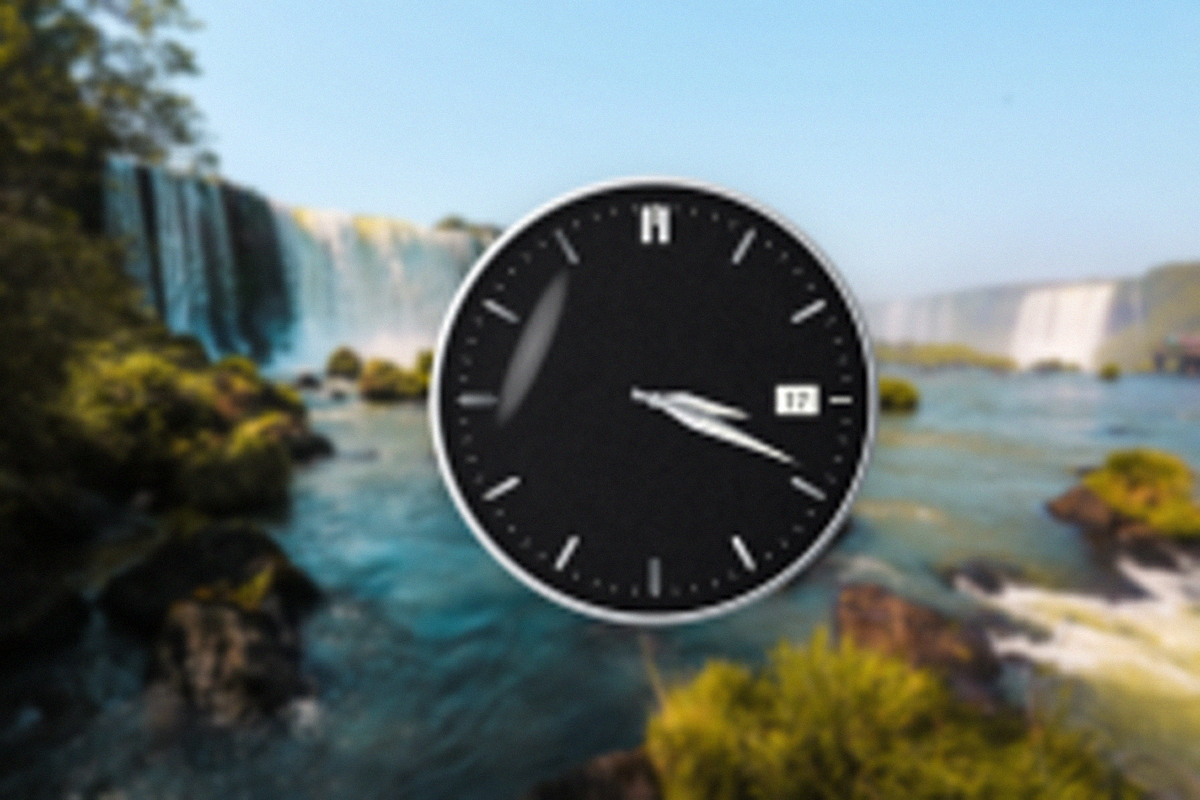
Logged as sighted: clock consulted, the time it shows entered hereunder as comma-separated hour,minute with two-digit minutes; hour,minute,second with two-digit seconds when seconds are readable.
3,19
